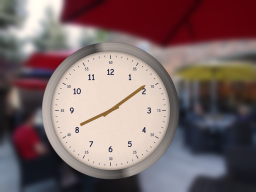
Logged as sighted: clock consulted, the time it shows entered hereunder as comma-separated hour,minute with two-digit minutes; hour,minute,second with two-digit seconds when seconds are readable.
8,09
